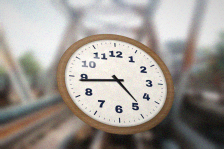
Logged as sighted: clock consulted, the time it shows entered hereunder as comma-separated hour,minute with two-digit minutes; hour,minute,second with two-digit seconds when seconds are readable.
4,44
